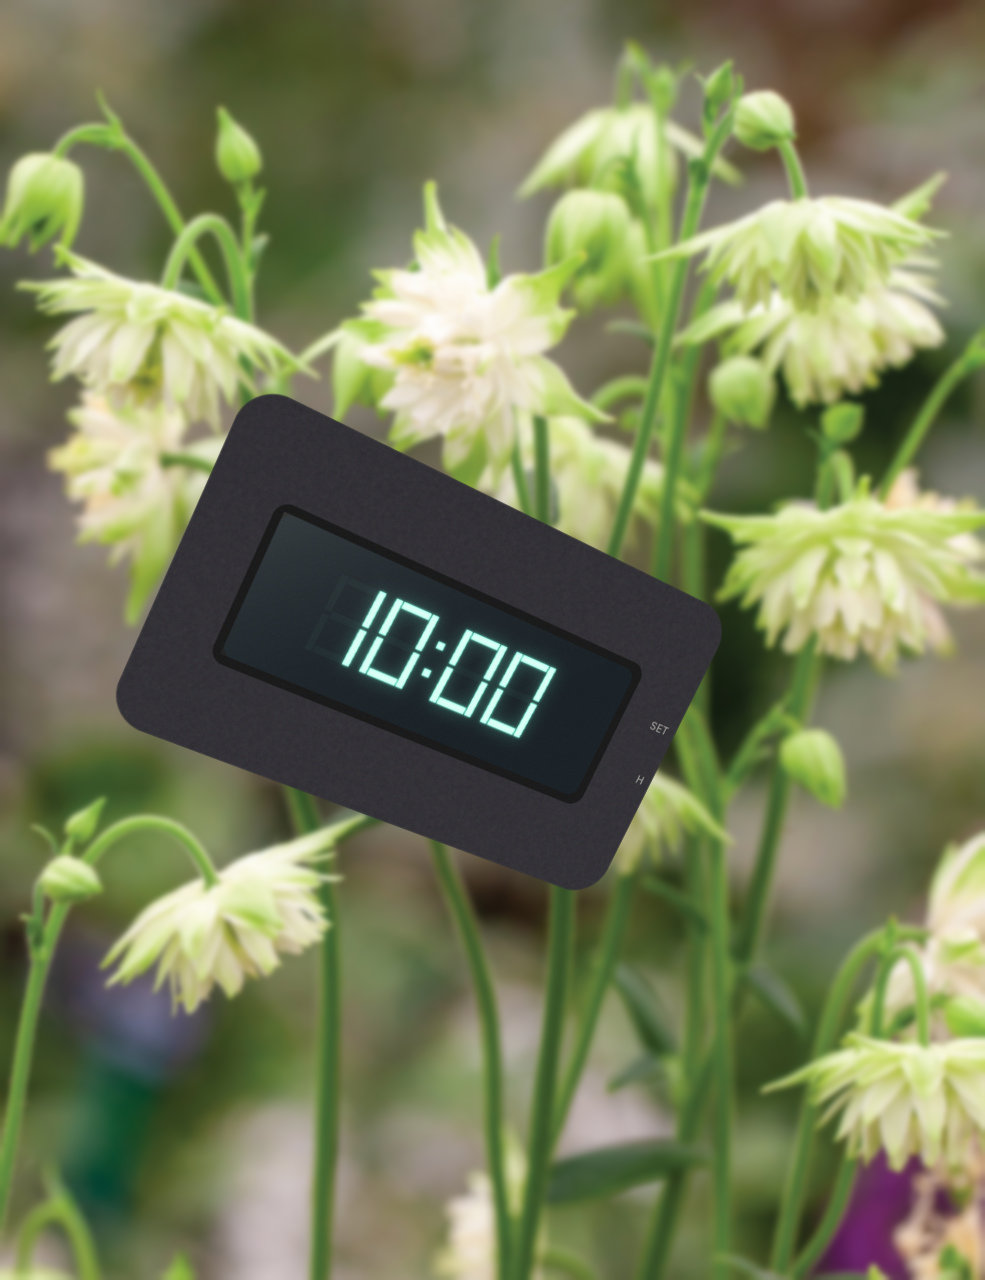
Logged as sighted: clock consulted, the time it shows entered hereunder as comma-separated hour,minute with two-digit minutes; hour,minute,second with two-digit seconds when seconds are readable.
10,00
